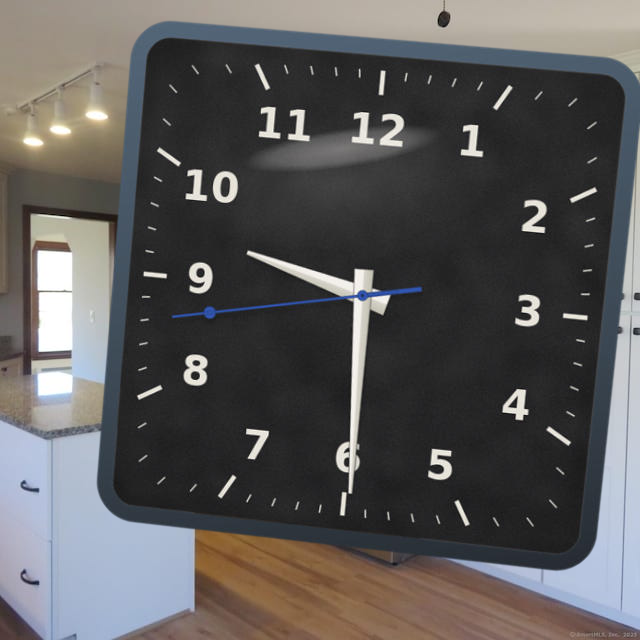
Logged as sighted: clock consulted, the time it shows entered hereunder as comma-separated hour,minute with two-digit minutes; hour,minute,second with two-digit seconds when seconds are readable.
9,29,43
